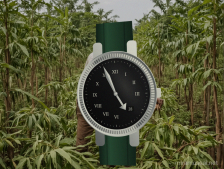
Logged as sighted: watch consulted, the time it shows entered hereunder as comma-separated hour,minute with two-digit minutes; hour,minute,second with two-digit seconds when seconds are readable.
4,56
